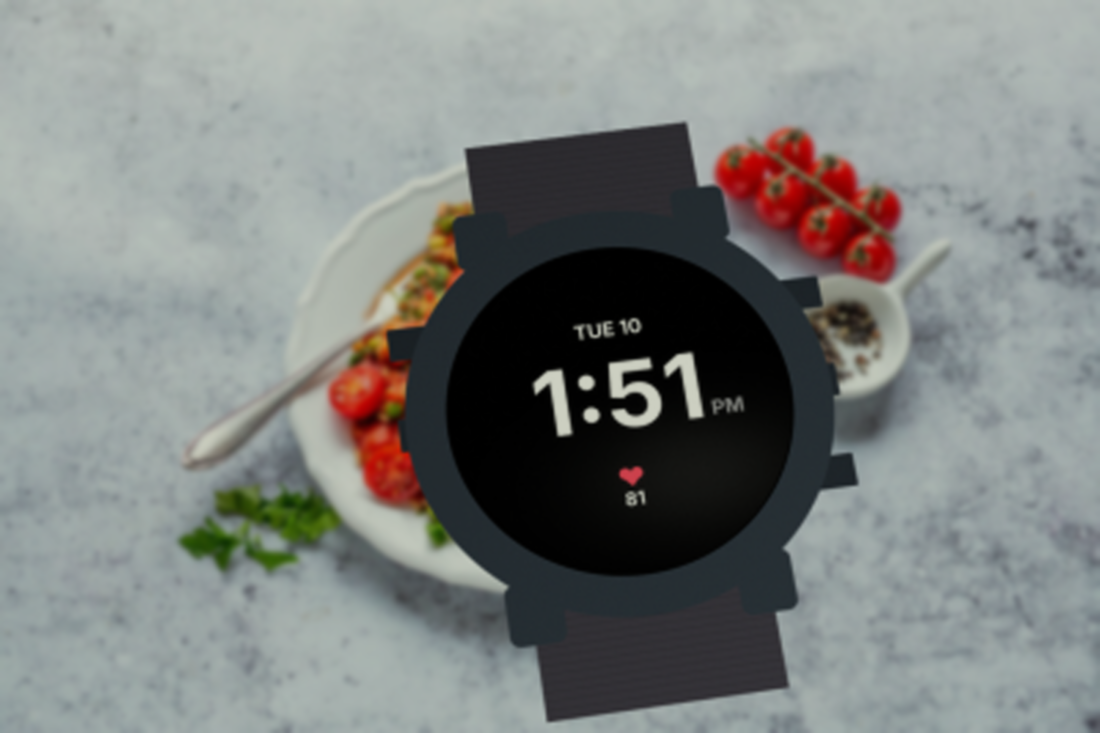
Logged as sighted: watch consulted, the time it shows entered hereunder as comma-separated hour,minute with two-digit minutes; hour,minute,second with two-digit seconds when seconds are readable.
1,51
